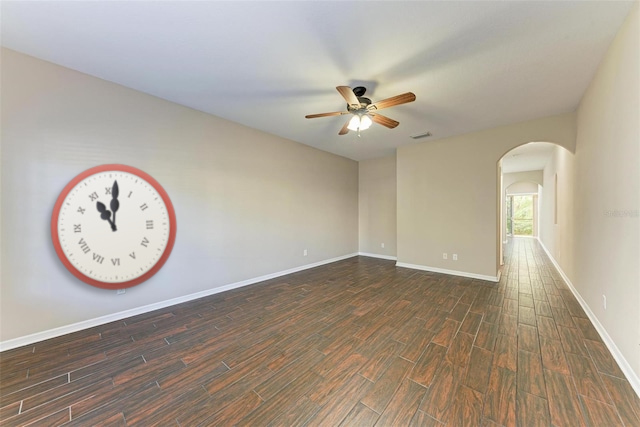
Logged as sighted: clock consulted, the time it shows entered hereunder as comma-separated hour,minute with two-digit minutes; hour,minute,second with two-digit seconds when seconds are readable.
11,01
